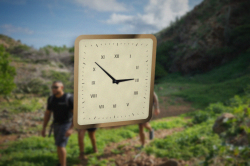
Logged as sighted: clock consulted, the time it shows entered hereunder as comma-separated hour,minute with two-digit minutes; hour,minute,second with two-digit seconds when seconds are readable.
2,52
